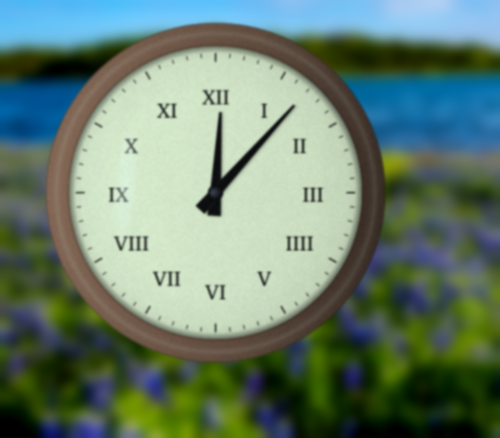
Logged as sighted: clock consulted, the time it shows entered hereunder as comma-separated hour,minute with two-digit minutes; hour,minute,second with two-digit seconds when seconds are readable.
12,07
